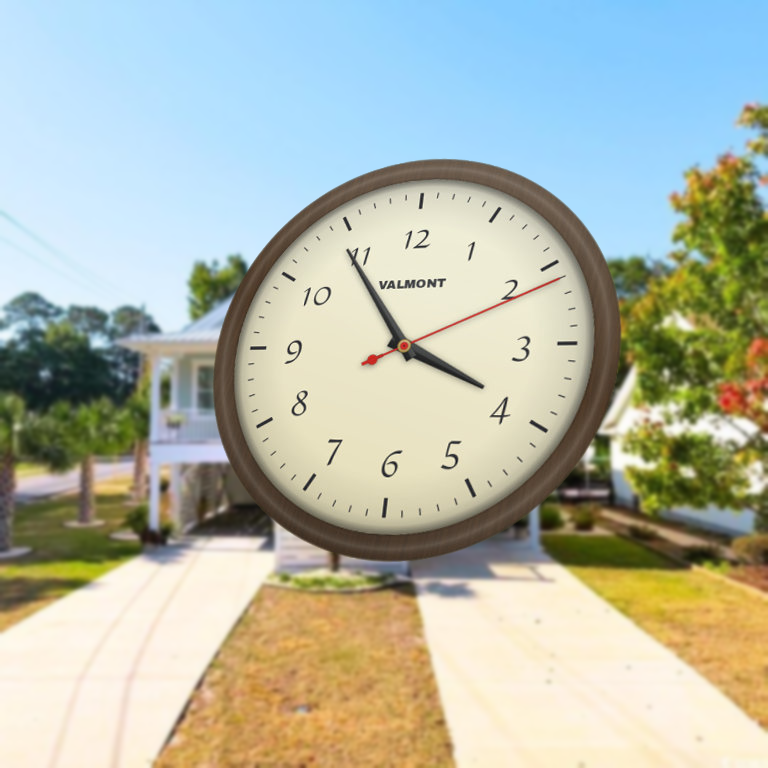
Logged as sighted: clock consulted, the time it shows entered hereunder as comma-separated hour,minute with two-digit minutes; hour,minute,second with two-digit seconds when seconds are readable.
3,54,11
